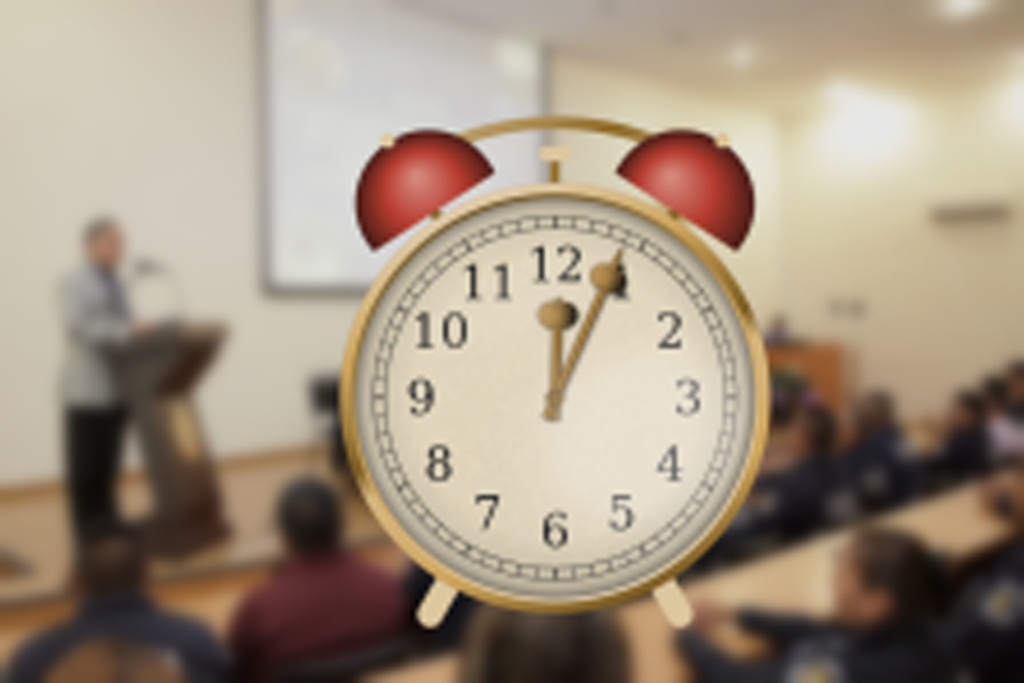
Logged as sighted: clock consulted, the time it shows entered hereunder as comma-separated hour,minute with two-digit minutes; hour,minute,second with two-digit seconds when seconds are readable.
12,04
